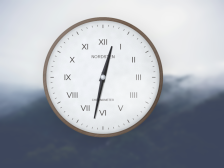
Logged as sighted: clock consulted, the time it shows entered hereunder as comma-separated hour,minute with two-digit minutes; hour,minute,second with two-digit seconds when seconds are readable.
12,32
